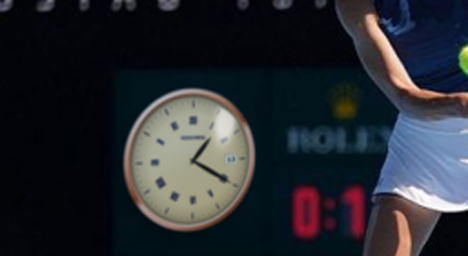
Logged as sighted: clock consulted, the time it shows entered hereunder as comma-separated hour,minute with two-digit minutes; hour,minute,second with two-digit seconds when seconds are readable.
1,20
